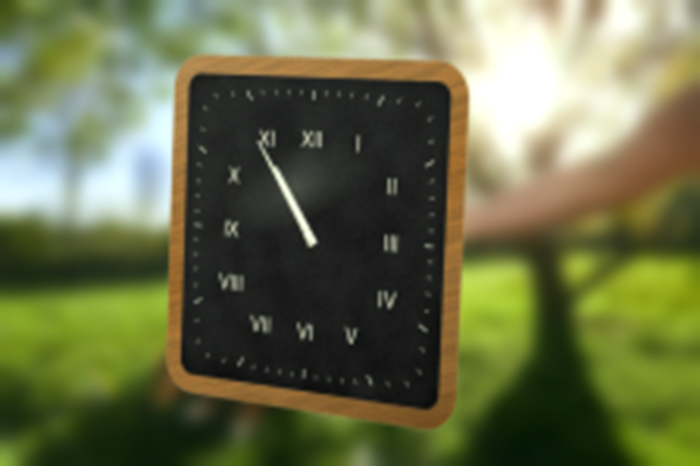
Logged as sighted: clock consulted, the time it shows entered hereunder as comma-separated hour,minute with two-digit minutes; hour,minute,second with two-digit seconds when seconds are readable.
10,54
